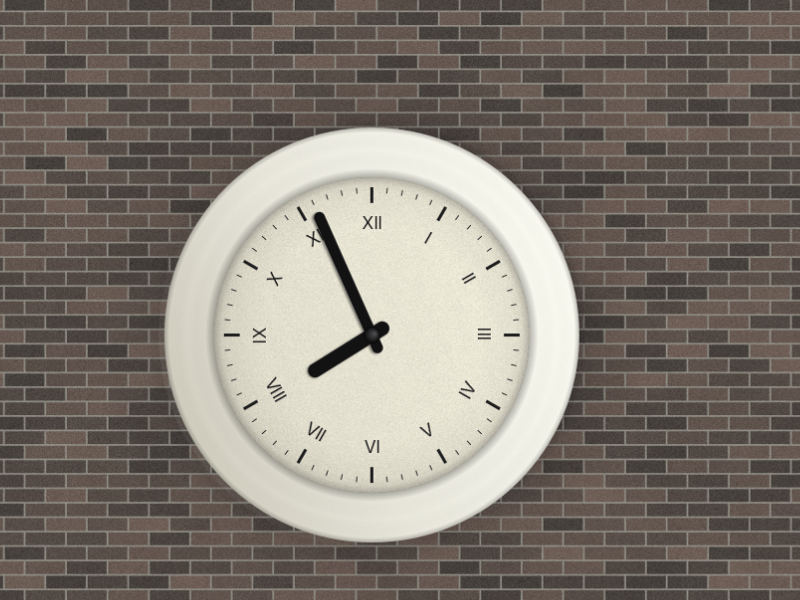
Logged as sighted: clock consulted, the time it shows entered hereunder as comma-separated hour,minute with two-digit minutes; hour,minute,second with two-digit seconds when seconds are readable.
7,56
